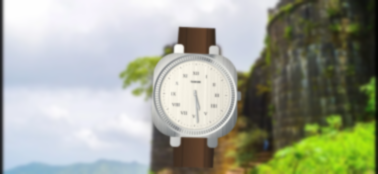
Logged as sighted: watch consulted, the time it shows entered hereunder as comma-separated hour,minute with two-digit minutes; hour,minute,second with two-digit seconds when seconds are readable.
5,29
